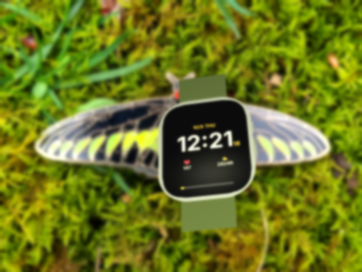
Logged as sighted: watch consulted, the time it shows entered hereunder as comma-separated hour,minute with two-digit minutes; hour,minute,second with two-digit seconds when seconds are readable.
12,21
